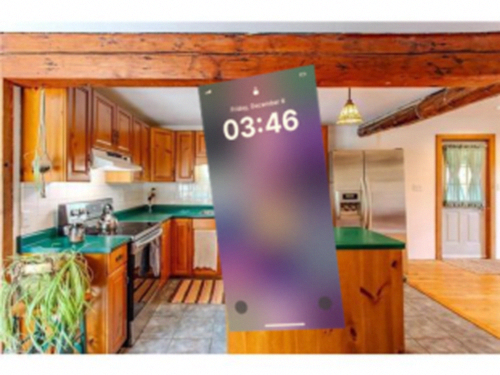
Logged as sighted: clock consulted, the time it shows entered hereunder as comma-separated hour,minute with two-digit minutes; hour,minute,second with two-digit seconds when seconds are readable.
3,46
